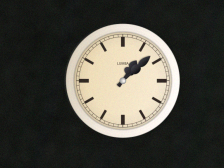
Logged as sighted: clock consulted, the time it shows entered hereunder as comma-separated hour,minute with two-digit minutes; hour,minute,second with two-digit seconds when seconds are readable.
1,08
